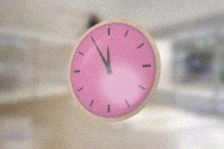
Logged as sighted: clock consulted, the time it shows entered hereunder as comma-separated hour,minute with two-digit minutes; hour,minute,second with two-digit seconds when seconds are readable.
11,55
